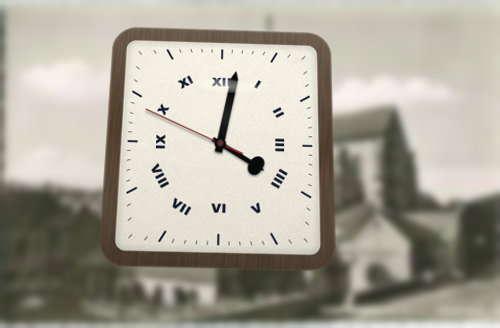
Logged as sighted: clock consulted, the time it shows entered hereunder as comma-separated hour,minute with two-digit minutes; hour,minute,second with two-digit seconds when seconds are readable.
4,01,49
